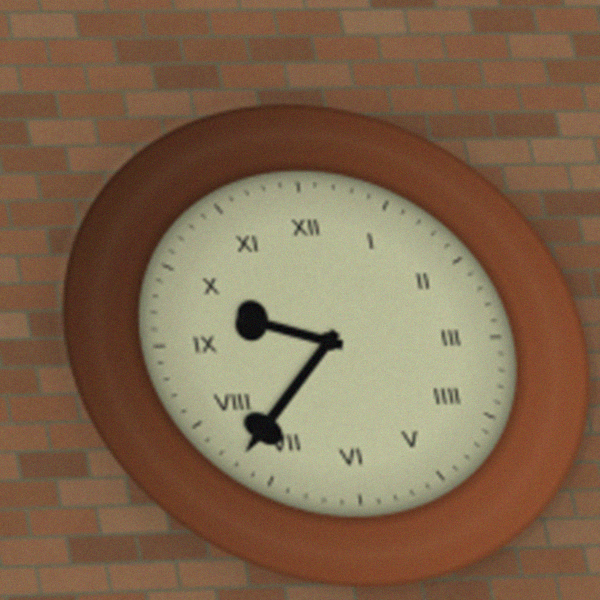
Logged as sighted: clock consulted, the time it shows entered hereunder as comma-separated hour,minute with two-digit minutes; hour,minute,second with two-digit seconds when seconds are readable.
9,37
